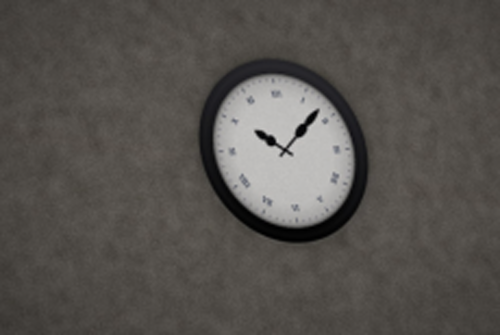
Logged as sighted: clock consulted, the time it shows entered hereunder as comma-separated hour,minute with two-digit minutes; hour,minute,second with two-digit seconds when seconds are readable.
10,08
